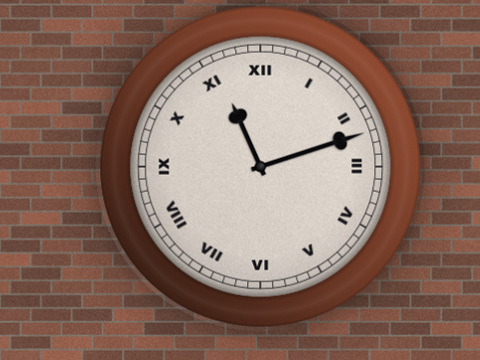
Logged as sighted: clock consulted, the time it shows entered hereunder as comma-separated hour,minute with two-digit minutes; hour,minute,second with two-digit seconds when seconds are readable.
11,12
